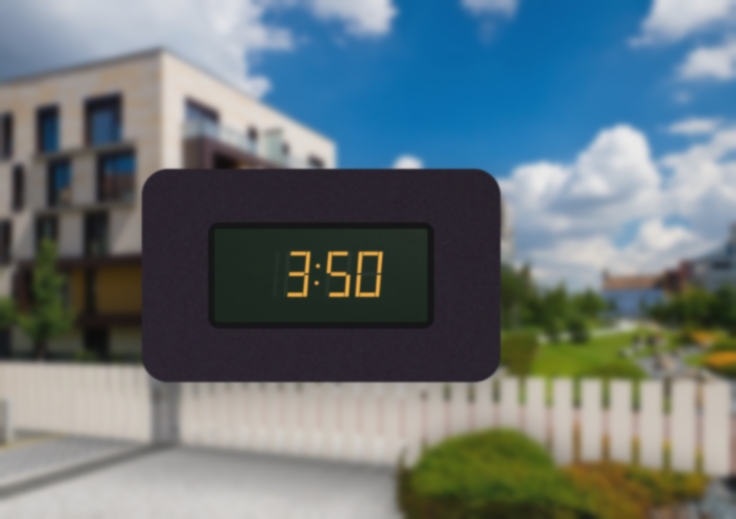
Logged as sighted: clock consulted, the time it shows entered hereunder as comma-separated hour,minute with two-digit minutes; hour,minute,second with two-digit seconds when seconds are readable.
3,50
